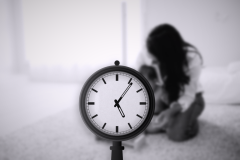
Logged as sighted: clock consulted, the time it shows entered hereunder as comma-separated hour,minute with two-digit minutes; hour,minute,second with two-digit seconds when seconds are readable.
5,06
